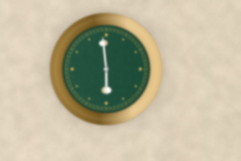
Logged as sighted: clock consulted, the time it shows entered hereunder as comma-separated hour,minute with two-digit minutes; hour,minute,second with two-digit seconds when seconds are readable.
5,59
